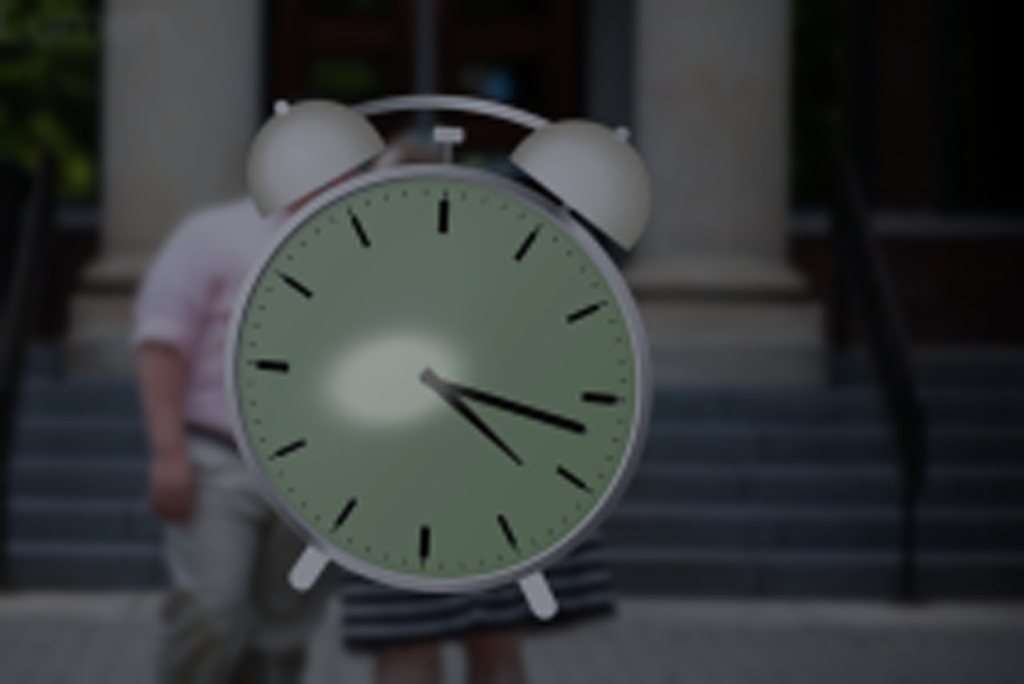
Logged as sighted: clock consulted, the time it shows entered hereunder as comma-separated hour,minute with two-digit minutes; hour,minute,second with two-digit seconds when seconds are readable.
4,17
